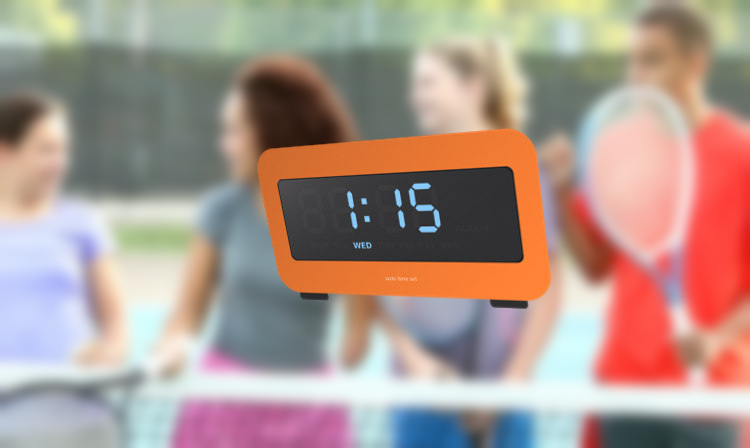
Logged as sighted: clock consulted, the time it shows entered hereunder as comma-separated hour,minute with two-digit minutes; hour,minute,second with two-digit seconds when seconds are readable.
1,15
